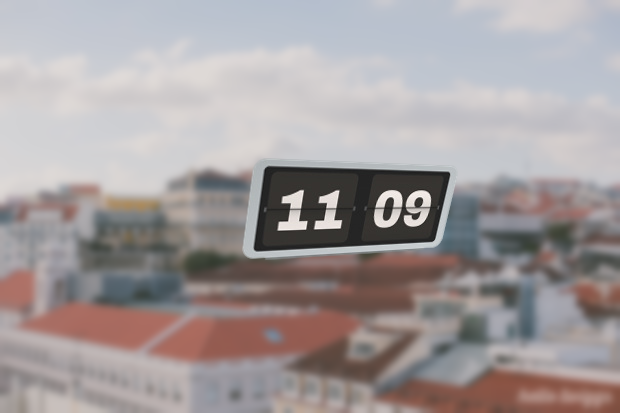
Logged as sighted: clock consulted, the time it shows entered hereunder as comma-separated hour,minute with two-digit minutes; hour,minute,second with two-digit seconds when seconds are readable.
11,09
